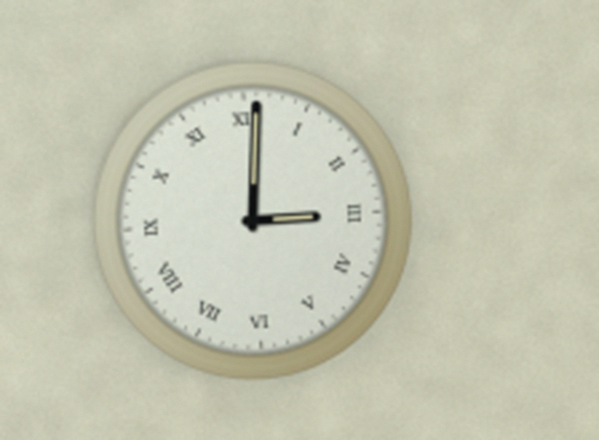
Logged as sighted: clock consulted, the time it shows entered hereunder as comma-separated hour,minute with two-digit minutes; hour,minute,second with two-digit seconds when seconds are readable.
3,01
